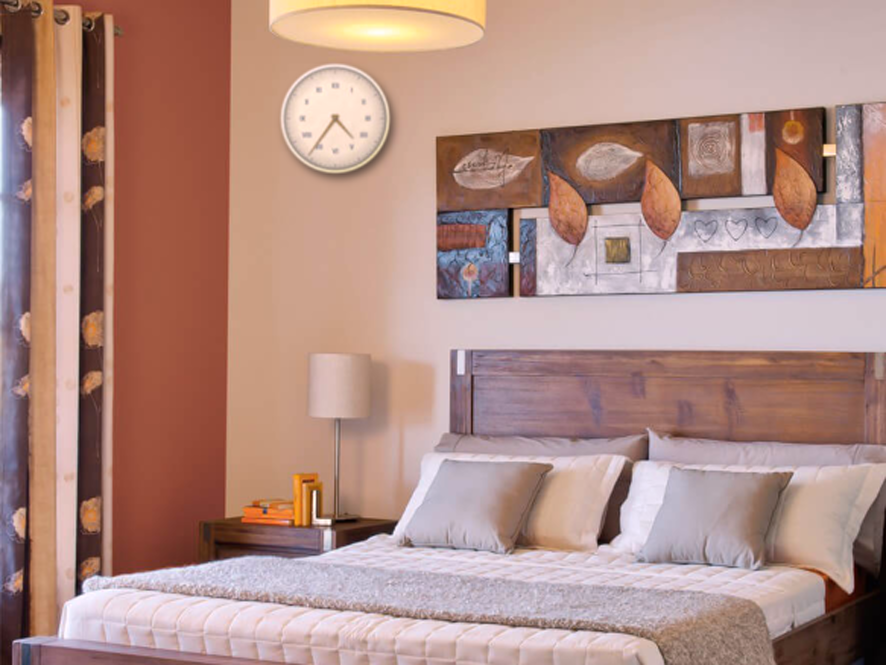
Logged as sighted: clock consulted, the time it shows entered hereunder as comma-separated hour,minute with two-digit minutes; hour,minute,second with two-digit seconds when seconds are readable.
4,36
